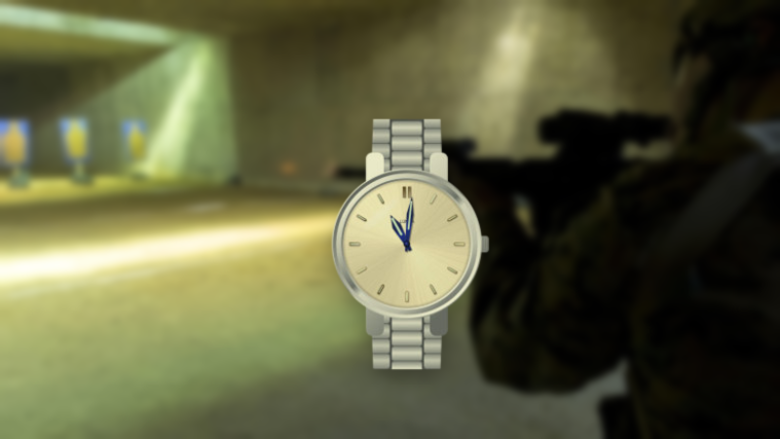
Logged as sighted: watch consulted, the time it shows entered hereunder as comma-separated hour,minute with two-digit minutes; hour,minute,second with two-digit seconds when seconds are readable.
11,01
